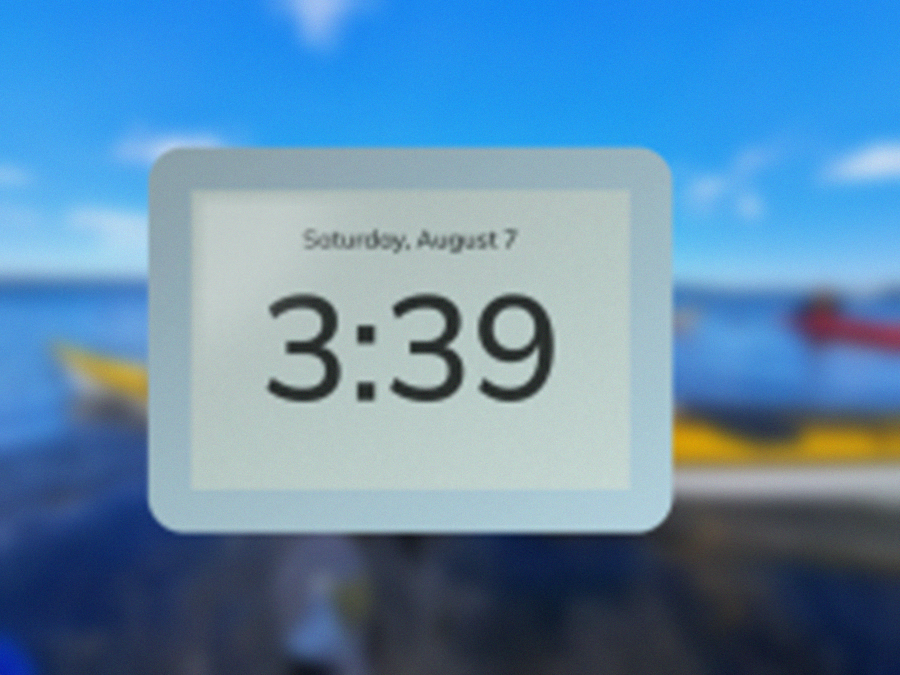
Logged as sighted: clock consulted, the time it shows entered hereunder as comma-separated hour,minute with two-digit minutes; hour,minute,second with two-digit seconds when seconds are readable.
3,39
